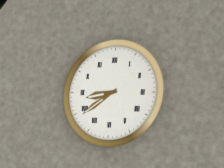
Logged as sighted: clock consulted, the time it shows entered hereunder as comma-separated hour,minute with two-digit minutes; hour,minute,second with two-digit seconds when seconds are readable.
8,39
